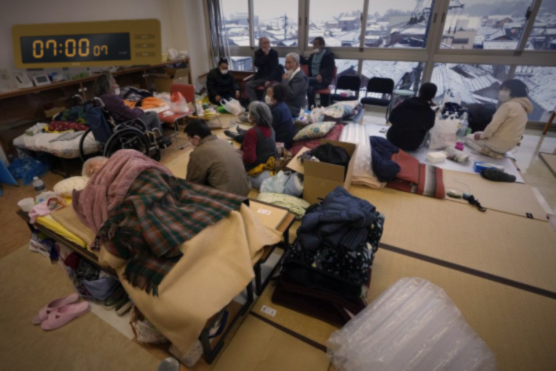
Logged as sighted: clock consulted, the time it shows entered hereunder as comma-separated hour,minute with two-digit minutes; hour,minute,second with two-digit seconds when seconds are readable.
7,00
